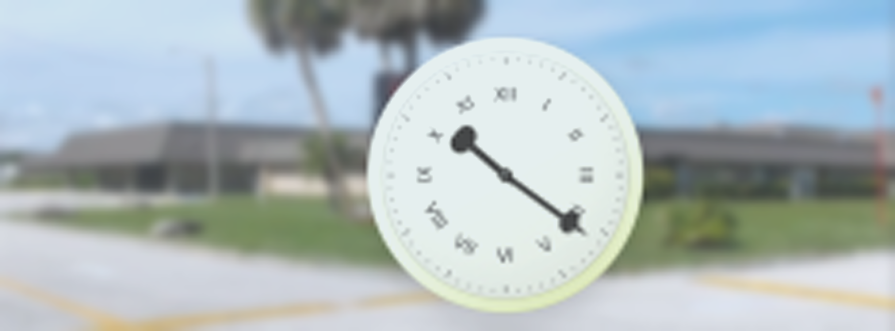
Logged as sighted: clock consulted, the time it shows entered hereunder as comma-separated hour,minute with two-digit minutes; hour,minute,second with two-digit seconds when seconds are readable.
10,21
